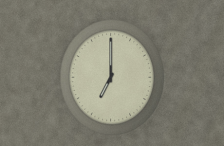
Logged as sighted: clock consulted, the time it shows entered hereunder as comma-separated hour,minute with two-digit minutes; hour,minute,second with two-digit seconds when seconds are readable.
7,00
